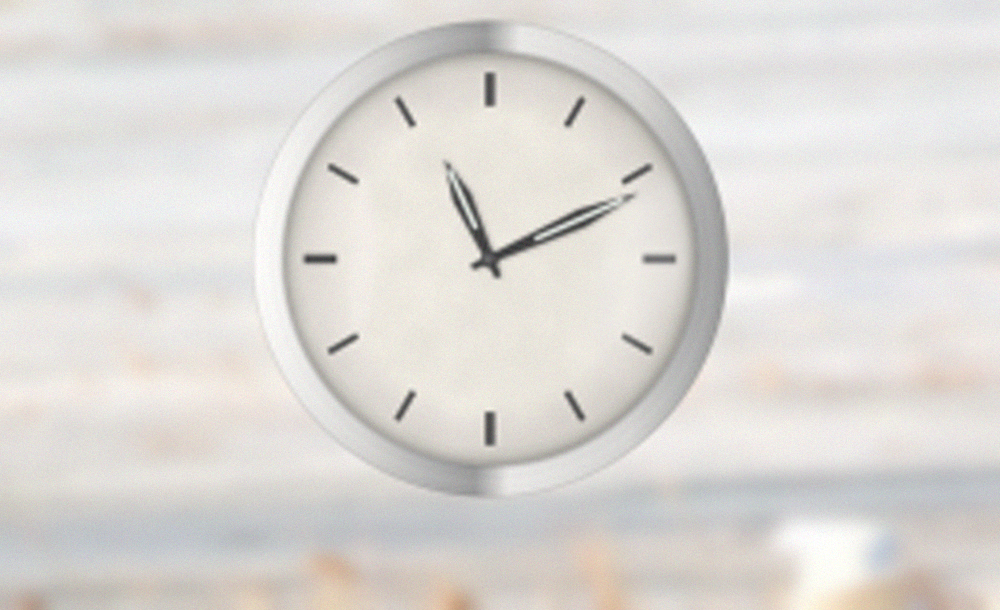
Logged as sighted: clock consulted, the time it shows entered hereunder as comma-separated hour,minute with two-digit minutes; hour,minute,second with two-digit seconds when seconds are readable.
11,11
